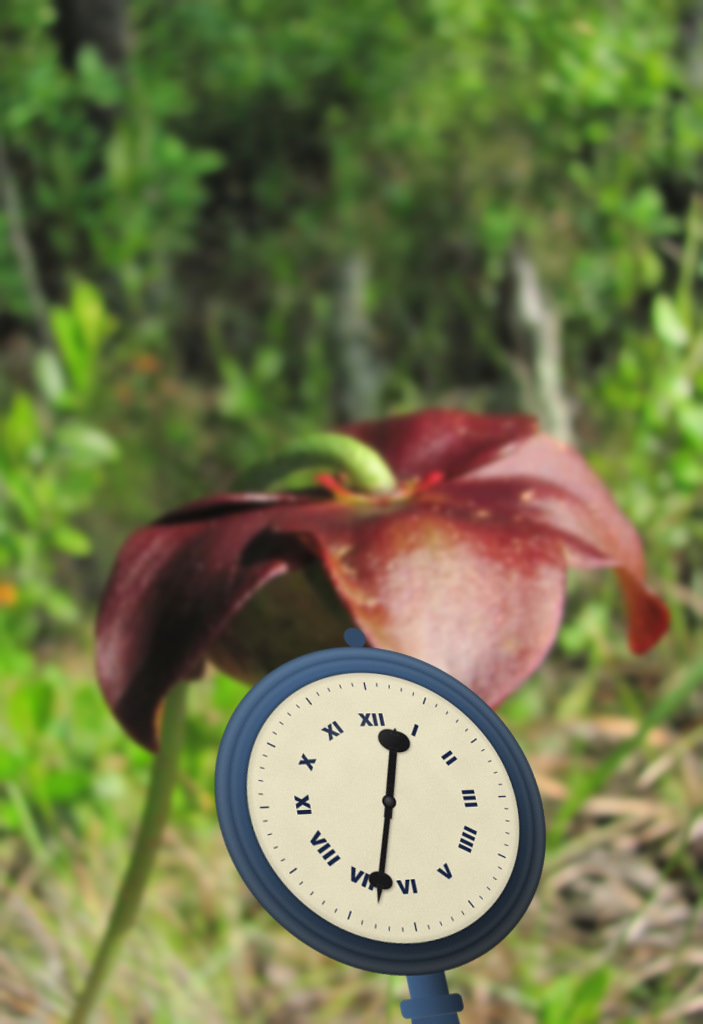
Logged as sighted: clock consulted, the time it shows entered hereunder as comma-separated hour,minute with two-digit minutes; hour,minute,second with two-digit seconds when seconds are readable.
12,33
